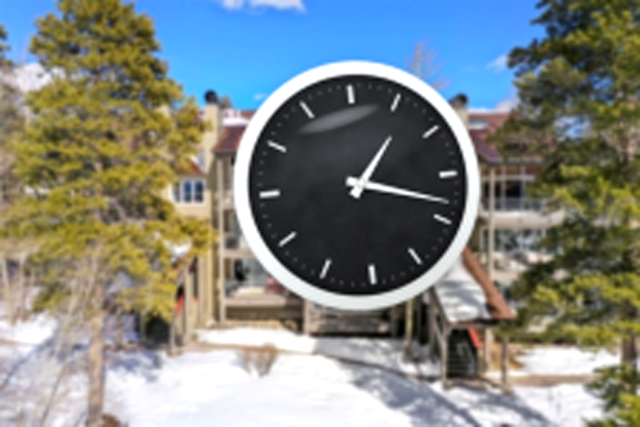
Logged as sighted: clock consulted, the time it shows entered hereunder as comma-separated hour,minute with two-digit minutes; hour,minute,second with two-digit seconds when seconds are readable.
1,18
